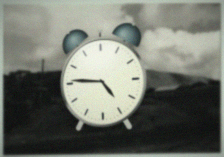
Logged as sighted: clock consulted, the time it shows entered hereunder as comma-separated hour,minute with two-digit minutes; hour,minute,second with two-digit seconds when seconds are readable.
4,46
